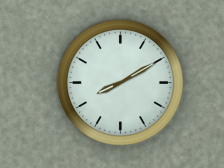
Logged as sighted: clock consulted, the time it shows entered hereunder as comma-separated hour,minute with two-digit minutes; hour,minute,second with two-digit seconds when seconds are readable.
8,10
